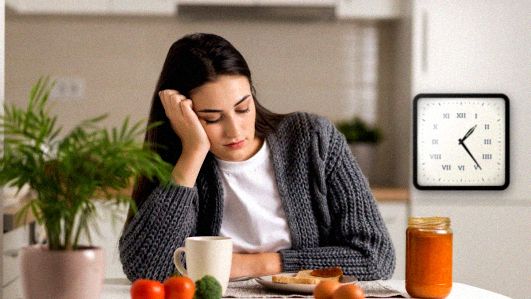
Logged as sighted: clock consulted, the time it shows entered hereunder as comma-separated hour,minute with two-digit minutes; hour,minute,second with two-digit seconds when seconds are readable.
1,24
